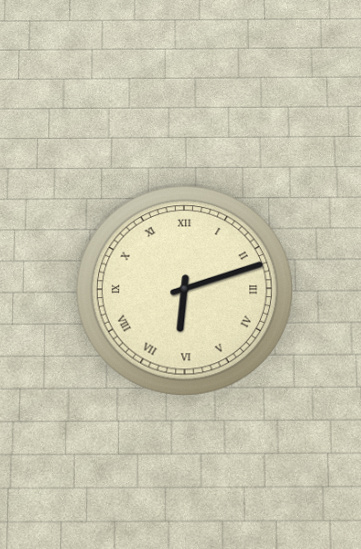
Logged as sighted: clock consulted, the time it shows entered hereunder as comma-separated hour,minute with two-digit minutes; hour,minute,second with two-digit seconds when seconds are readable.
6,12
